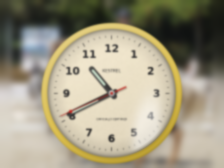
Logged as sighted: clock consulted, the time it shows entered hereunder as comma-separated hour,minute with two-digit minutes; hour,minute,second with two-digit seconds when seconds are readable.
10,40,41
